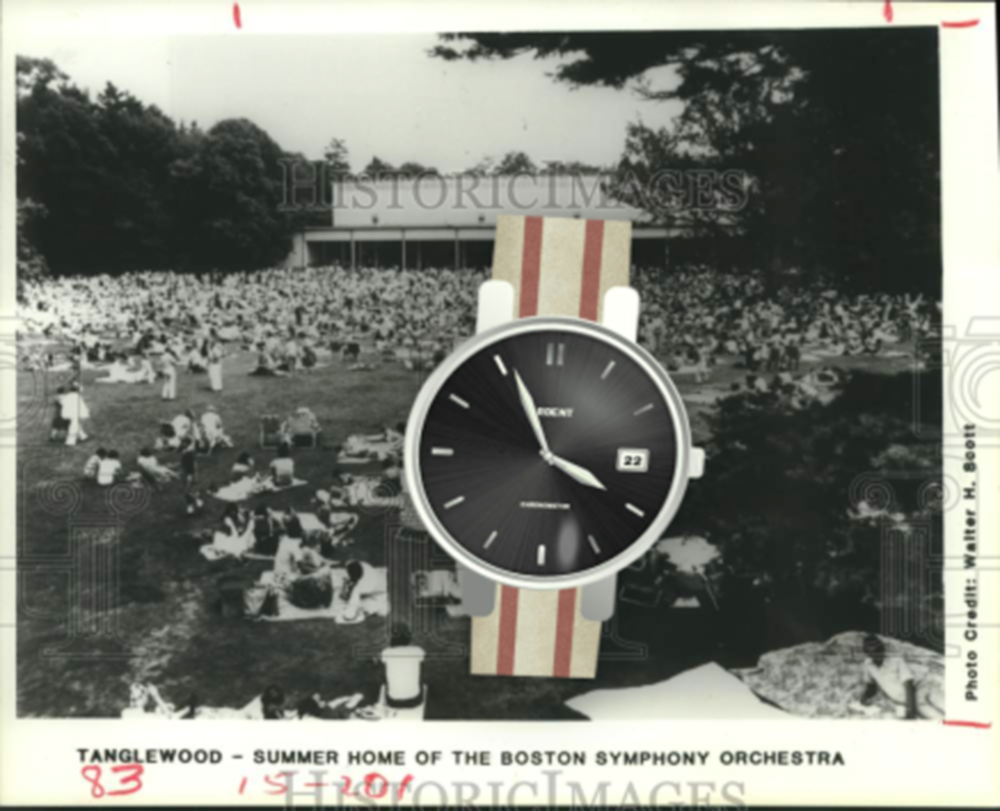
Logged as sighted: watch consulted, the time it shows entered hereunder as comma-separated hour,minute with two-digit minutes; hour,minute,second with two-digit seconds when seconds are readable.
3,56
